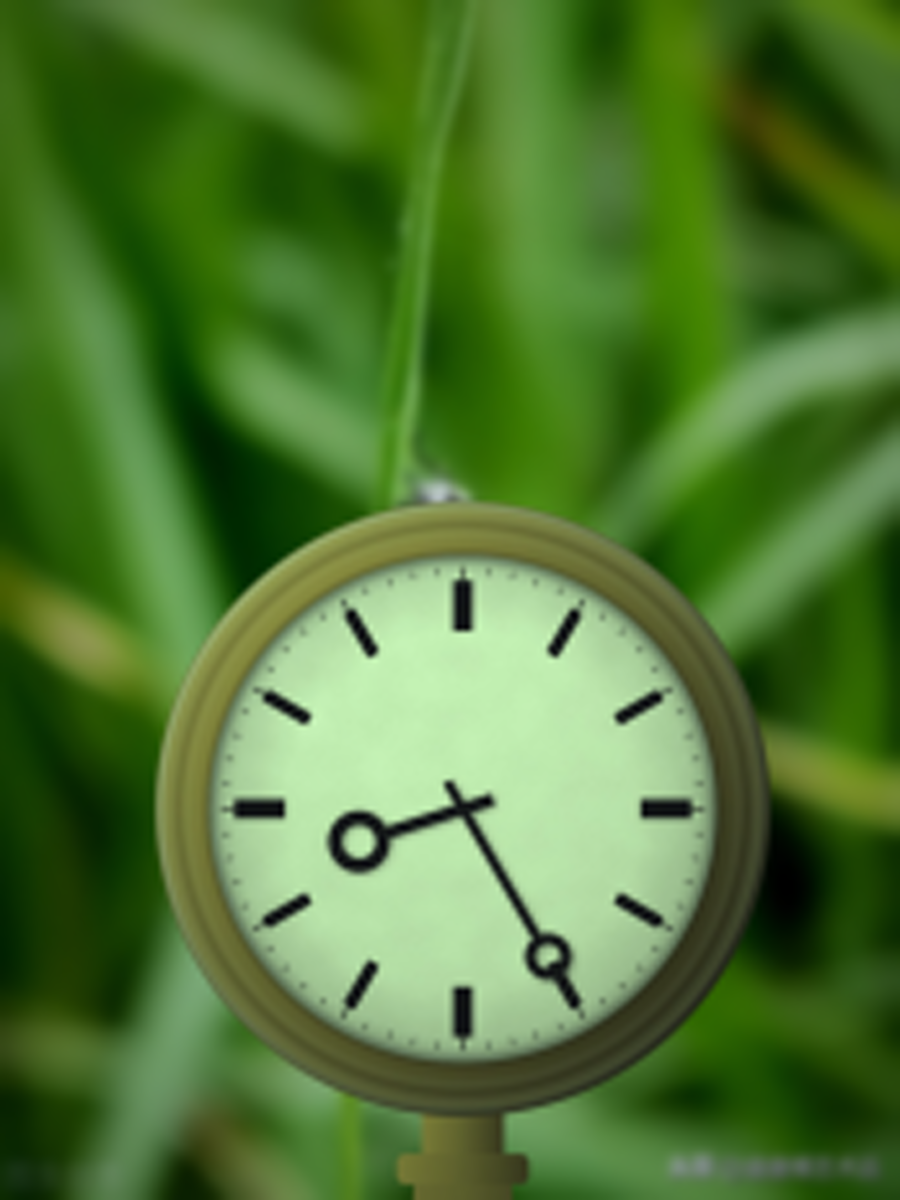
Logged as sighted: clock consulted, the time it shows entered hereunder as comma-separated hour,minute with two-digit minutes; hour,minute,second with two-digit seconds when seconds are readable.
8,25
